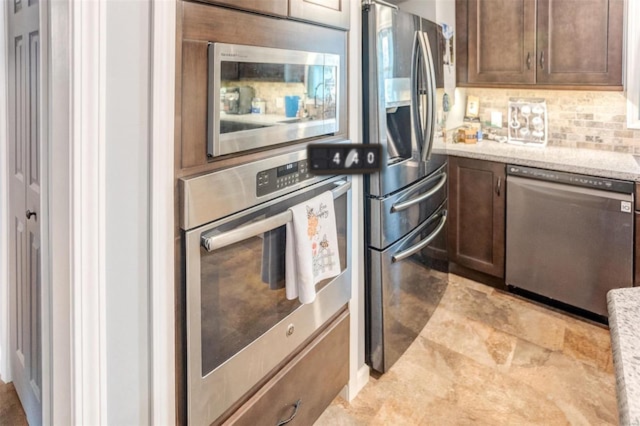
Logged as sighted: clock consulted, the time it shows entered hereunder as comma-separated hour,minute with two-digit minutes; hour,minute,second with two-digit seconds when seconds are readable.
4,40
